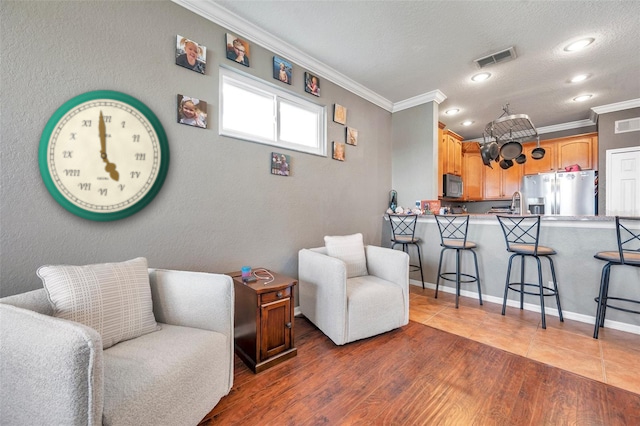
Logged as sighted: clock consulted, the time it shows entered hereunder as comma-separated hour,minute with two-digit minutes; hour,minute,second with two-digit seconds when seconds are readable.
4,59
